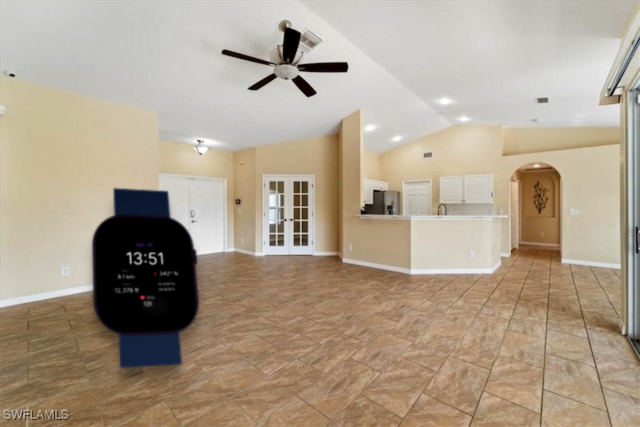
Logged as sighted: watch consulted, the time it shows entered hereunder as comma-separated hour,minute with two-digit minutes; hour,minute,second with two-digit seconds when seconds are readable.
13,51
